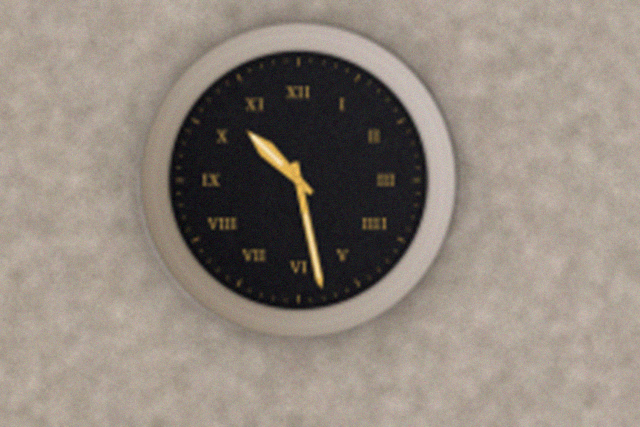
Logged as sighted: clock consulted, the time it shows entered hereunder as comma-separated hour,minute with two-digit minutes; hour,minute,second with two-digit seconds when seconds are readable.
10,28
